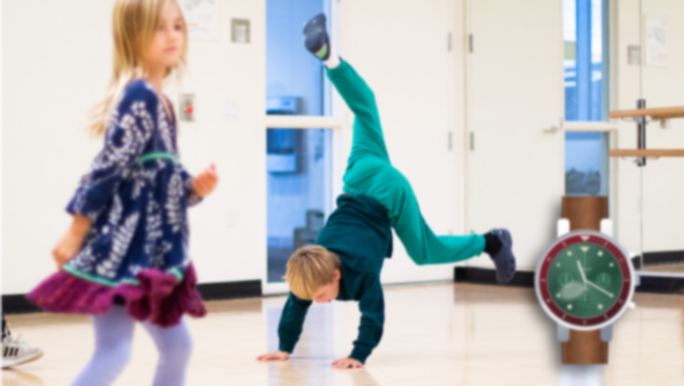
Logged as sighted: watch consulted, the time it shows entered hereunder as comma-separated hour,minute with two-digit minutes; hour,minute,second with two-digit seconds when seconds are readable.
11,20
